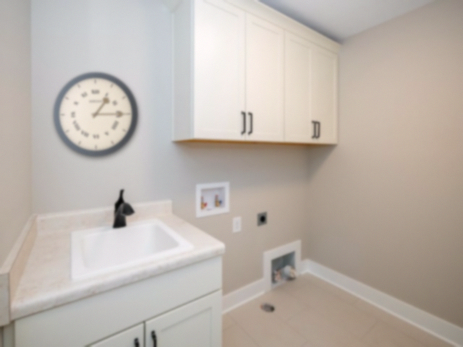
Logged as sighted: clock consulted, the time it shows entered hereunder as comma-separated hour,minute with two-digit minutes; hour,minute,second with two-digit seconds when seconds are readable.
1,15
